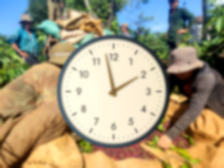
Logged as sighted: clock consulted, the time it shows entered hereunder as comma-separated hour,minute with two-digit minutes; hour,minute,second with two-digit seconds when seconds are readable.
1,58
